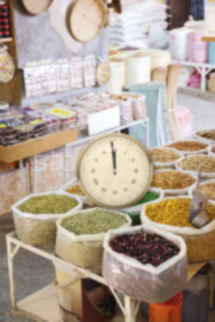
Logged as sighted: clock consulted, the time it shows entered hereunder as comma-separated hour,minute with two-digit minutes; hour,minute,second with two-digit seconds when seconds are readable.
11,59
